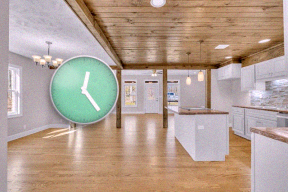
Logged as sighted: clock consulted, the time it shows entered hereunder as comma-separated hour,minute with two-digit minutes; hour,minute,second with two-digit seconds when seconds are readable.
12,24
